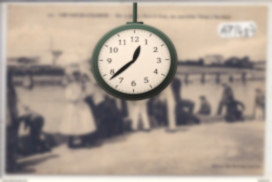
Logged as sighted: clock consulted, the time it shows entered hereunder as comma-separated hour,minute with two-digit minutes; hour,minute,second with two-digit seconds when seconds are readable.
12,38
